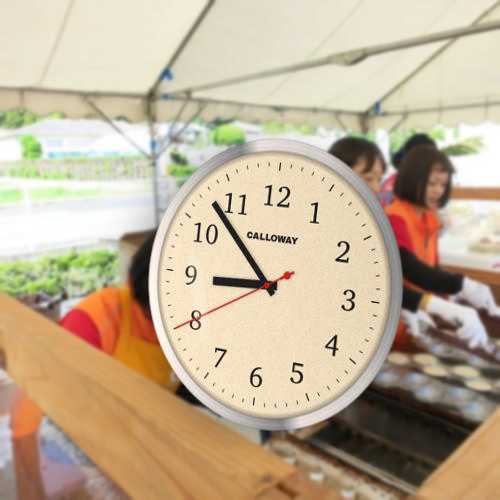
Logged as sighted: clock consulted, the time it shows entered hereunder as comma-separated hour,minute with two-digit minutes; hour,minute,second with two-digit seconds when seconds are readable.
8,52,40
